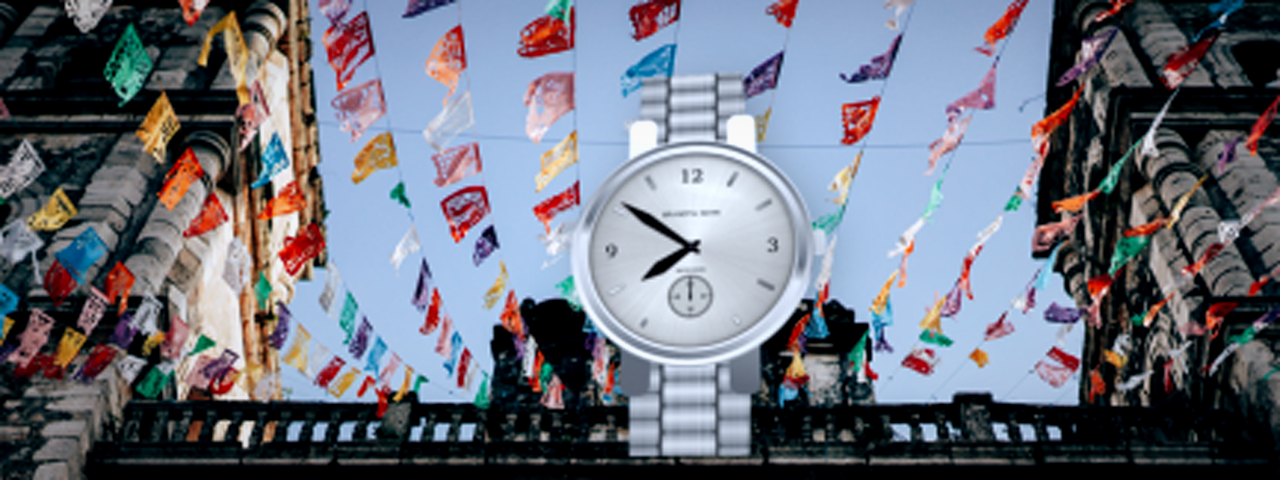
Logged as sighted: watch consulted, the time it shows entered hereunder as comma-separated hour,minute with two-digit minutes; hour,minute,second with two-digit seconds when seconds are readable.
7,51
